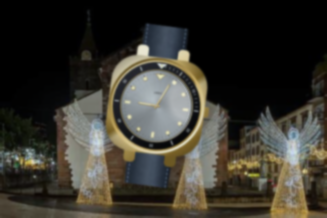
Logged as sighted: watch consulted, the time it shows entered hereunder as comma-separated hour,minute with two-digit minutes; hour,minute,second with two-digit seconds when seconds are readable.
9,04
